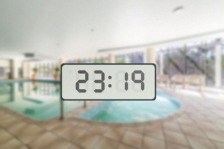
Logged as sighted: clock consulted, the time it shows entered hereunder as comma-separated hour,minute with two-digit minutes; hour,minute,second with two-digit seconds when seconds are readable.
23,19
